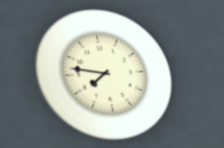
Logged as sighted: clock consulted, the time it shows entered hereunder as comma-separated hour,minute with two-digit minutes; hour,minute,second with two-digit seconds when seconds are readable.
7,47
